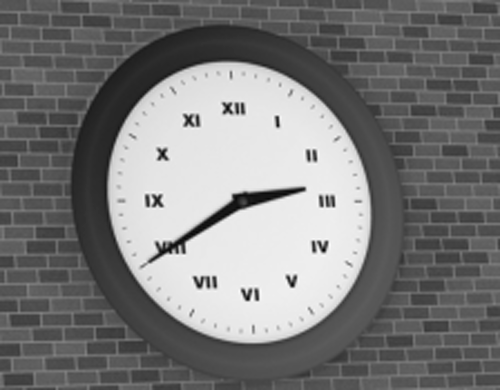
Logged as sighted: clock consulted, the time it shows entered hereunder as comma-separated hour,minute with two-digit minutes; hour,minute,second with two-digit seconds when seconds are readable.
2,40
